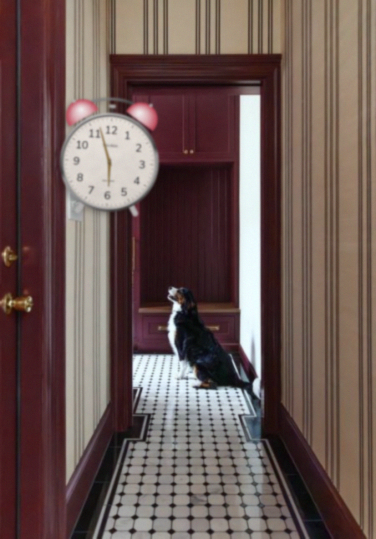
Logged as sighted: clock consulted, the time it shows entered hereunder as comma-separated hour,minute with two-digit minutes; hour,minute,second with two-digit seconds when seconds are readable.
5,57
